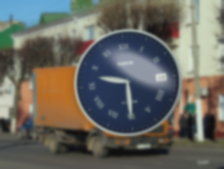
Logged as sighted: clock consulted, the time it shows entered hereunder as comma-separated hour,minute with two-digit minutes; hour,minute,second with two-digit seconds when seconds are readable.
9,30
